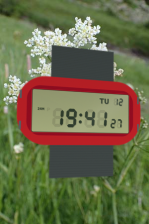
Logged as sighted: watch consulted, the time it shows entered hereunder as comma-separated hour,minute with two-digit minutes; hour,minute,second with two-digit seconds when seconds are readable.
19,41,27
